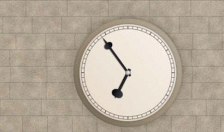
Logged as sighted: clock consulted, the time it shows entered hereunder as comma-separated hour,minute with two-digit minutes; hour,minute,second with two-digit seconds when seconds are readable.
6,54
